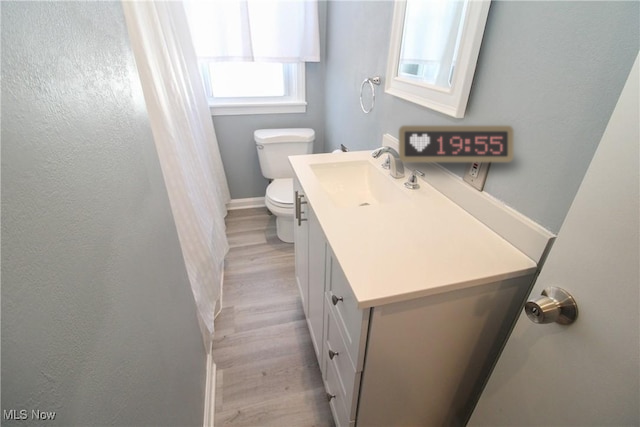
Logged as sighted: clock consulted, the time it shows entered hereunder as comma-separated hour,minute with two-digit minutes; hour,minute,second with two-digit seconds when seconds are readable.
19,55
